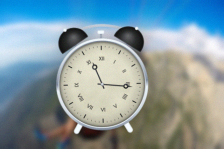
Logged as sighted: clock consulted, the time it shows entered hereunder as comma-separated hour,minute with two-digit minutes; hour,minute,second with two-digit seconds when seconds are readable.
11,16
